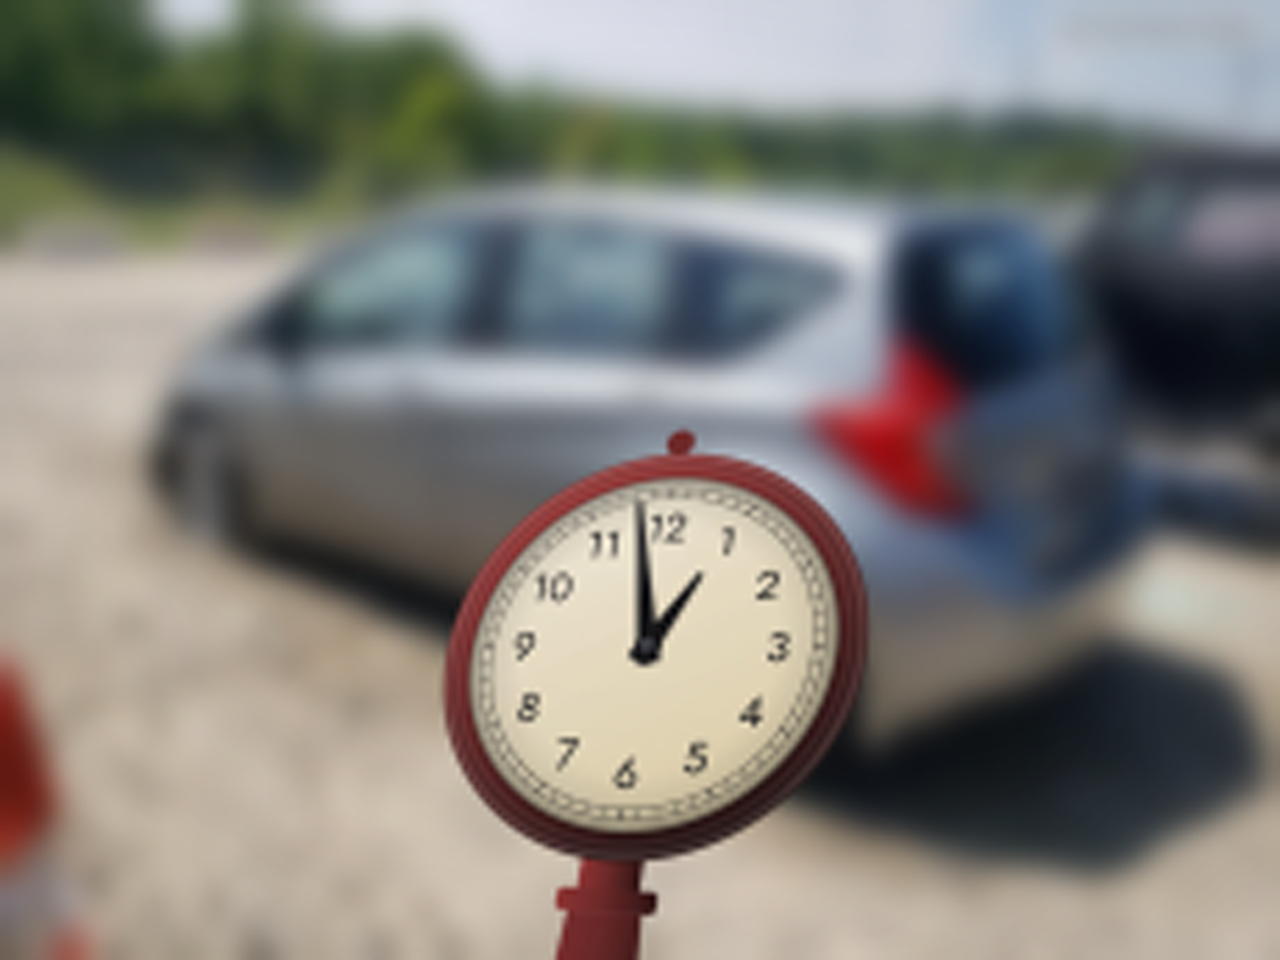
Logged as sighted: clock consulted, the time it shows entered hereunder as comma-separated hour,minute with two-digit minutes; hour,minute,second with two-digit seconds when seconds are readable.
12,58
